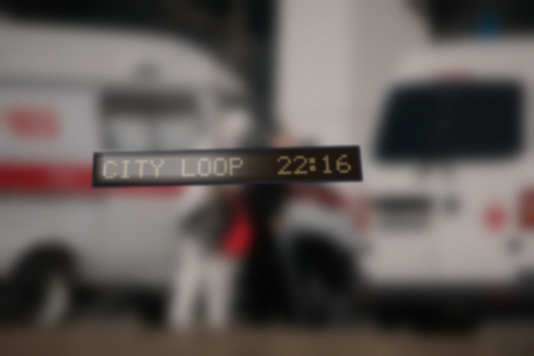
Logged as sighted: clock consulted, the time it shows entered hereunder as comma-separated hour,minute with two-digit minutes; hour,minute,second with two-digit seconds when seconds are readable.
22,16
